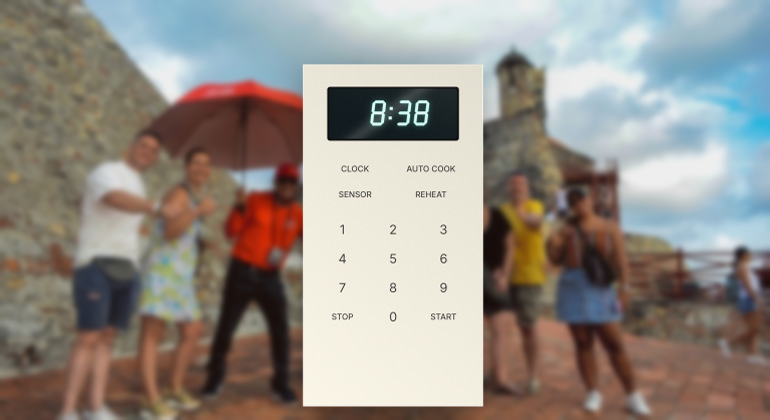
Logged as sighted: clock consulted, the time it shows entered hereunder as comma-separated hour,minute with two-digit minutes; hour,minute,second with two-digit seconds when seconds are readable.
8,38
